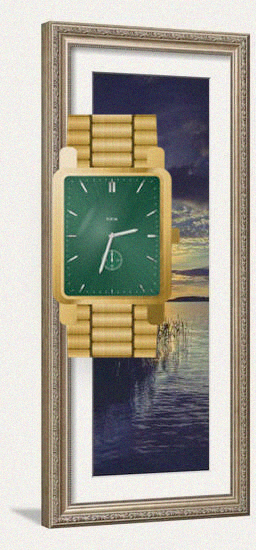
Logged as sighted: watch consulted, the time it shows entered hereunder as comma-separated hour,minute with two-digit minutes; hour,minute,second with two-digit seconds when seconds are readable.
2,33
